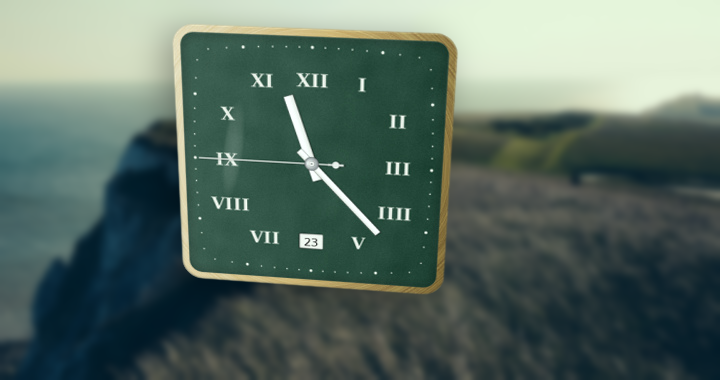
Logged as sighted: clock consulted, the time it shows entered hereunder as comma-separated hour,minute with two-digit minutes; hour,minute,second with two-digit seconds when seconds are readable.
11,22,45
